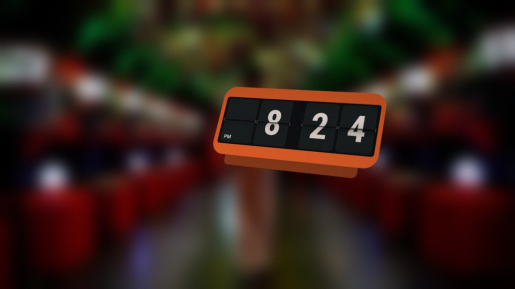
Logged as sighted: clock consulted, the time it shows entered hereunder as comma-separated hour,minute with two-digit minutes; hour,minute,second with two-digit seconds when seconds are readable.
8,24
